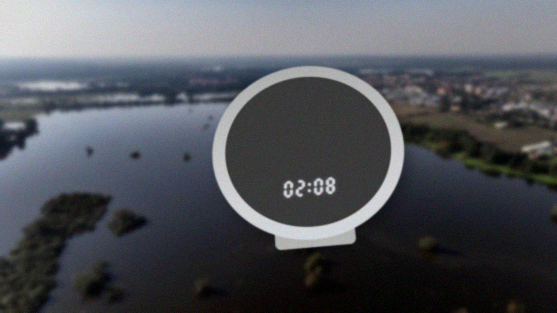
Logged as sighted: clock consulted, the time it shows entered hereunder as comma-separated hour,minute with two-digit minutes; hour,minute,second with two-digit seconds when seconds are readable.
2,08
